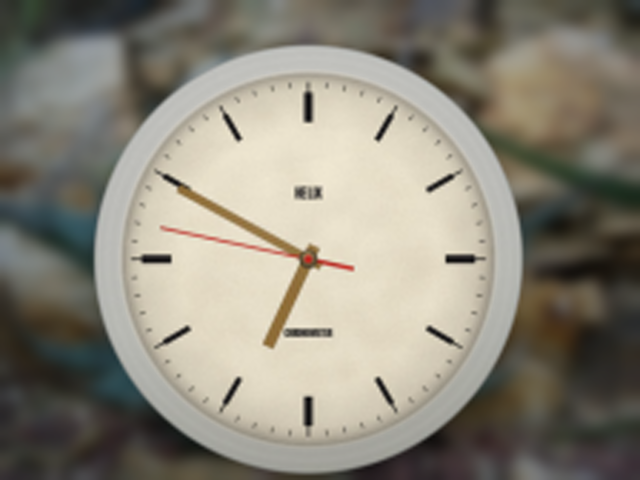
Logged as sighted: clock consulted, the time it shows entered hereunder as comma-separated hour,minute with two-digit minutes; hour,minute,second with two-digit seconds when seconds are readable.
6,49,47
